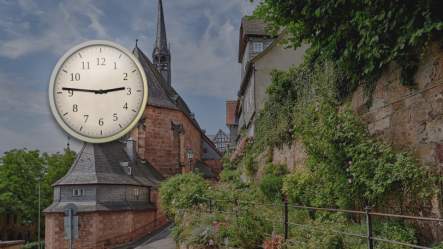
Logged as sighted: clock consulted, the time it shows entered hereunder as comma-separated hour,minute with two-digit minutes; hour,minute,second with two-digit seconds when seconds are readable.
2,46
